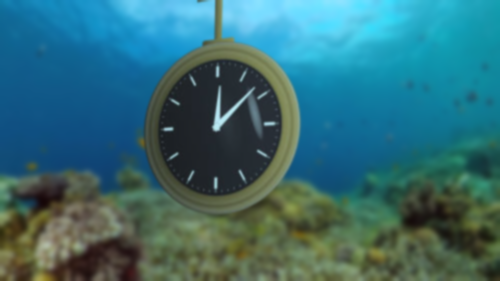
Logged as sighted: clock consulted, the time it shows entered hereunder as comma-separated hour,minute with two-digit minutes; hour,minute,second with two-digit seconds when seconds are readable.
12,08
